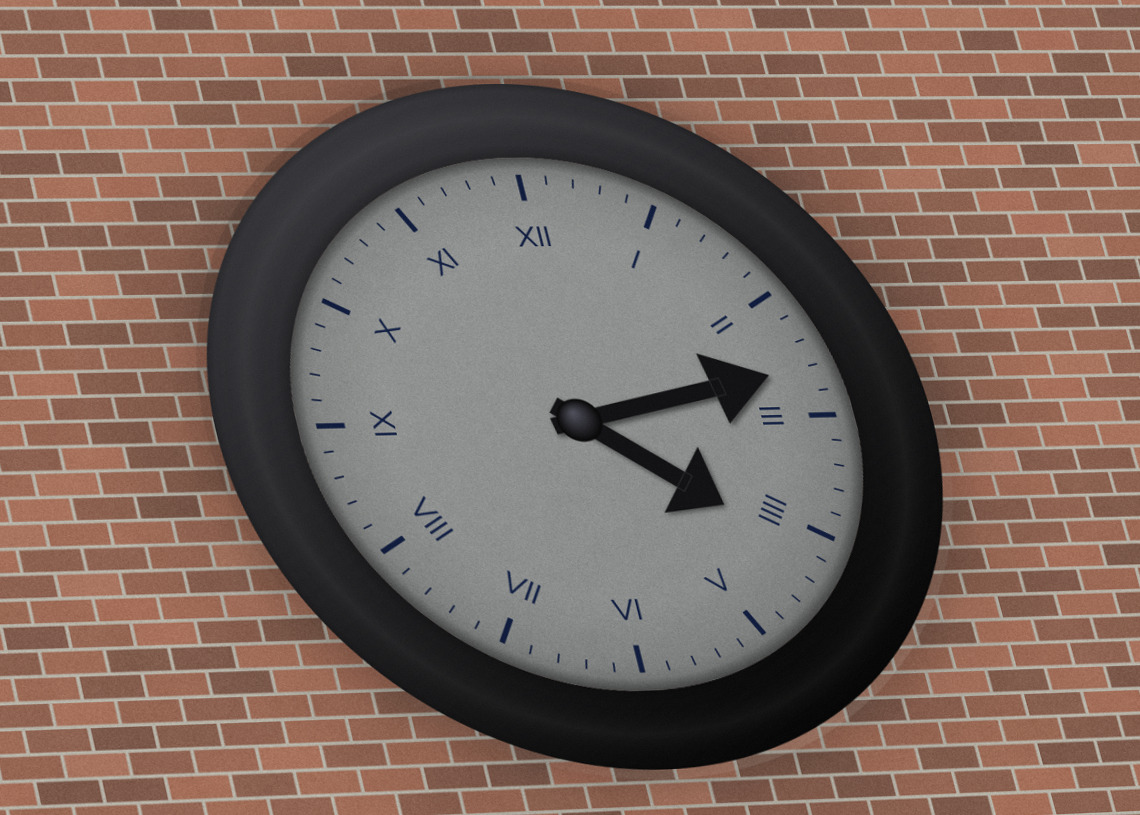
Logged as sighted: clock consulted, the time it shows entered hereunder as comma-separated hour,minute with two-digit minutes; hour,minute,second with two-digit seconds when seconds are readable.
4,13
